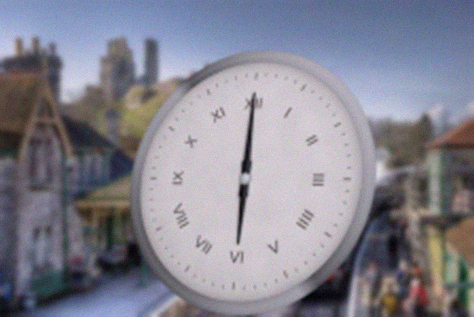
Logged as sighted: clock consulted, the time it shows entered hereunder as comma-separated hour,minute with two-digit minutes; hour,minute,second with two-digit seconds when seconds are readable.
6,00
